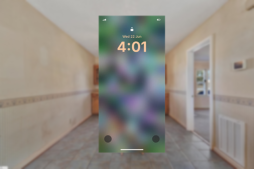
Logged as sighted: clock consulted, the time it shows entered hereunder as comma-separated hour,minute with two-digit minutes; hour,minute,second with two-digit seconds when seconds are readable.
4,01
